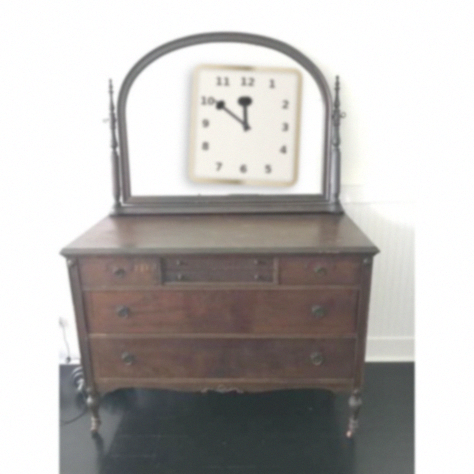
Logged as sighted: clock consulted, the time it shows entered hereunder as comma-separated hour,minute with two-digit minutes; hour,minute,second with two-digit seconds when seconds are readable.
11,51
